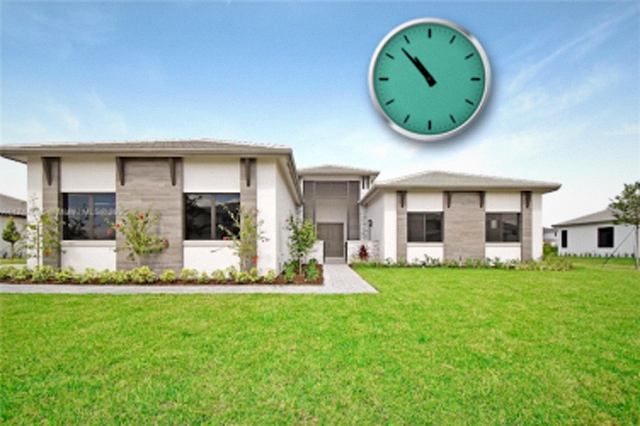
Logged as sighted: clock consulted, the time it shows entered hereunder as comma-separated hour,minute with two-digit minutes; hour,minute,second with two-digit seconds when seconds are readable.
10,53
